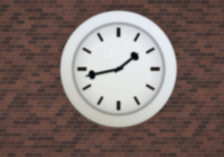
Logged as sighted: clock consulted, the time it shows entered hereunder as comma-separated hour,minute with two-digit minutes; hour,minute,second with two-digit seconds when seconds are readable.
1,43
